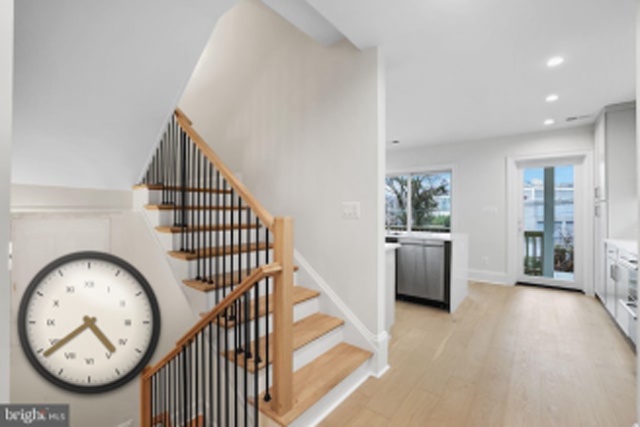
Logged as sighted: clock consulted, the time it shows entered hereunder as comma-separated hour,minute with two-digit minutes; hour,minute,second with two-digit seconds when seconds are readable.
4,39
